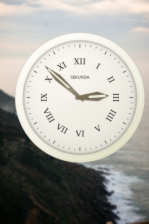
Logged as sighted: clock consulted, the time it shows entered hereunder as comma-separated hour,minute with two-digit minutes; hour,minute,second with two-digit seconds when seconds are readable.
2,52
